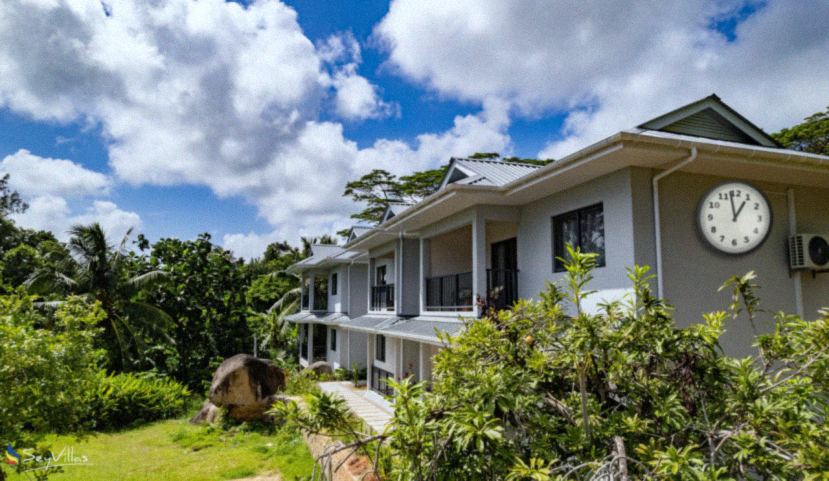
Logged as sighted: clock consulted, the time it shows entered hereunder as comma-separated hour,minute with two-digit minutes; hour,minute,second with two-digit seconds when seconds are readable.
12,58
